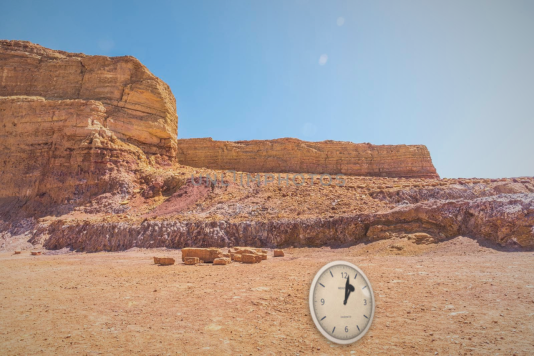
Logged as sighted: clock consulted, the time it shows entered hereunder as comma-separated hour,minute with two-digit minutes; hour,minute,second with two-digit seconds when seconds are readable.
1,02
